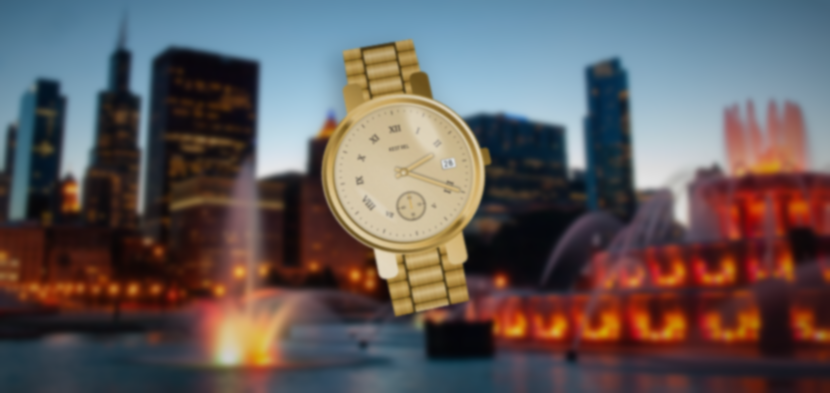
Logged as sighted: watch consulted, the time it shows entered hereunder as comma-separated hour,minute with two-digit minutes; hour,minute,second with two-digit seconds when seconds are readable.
2,20
